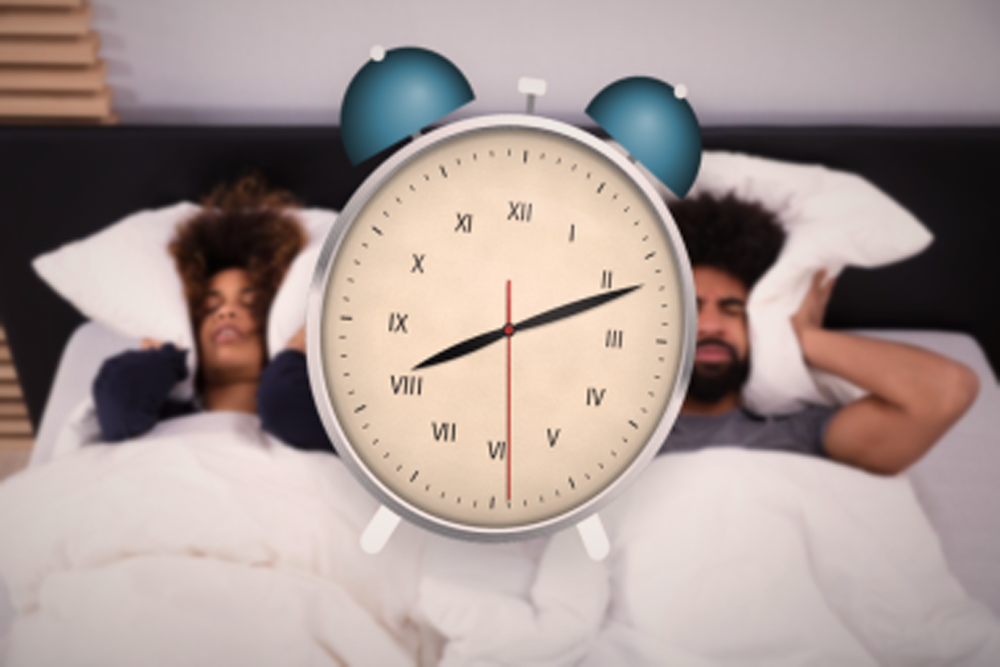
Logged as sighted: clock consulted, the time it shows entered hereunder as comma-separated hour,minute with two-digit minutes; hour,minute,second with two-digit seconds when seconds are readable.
8,11,29
